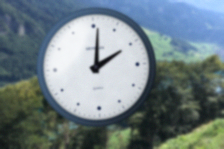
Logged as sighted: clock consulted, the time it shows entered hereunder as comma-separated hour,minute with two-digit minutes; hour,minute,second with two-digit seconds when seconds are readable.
2,01
